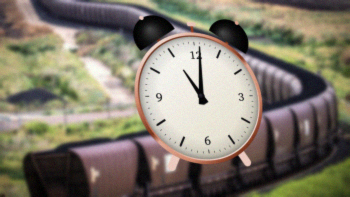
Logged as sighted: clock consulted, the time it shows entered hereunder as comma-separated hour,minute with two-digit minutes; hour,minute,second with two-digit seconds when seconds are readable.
11,01
